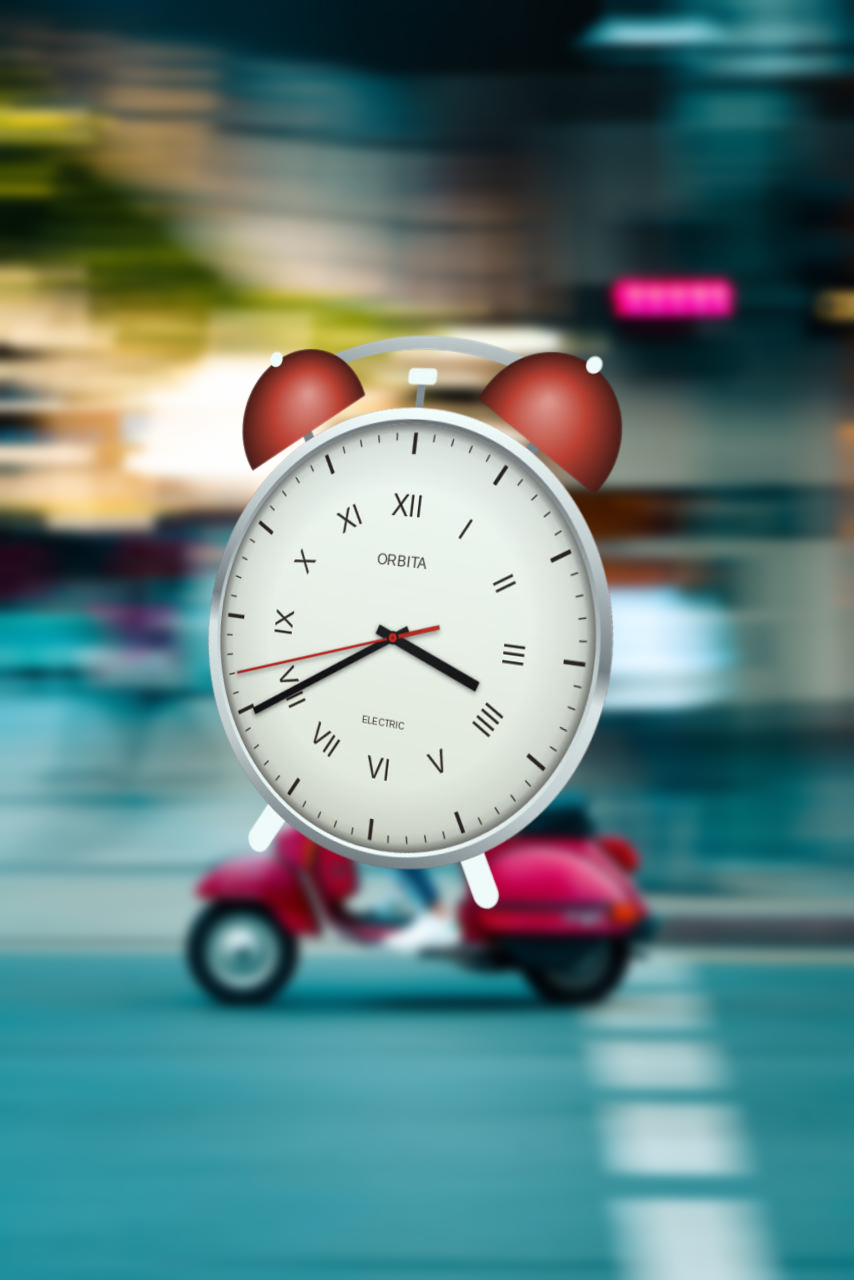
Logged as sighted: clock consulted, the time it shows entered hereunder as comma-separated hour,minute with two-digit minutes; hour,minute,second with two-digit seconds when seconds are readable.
3,39,42
